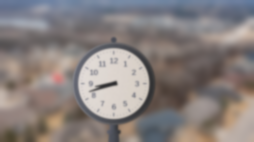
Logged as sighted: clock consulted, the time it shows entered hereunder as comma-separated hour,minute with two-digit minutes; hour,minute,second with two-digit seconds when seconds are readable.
8,42
